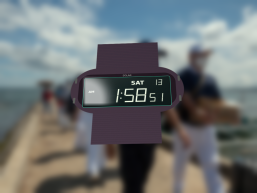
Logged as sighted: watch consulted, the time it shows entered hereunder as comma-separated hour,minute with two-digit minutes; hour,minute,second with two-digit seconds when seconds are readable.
1,58,51
